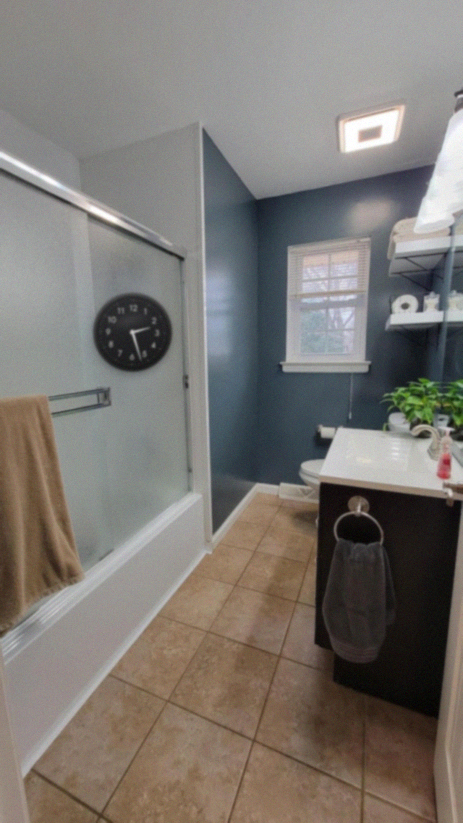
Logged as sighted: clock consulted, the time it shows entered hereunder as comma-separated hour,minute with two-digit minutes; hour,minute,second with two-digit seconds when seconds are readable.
2,27
